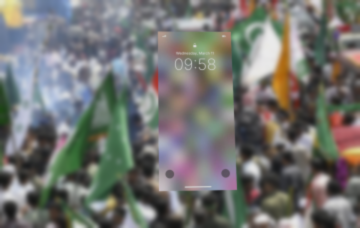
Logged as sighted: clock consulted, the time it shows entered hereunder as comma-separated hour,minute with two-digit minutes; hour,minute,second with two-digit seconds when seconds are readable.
9,58
